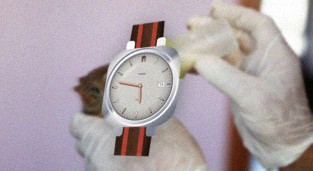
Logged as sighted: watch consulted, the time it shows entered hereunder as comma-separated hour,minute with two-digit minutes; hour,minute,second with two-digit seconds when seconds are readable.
5,47
